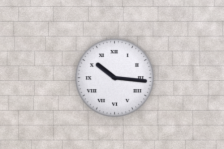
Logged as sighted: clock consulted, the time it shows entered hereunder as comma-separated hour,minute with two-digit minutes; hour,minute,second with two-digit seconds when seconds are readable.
10,16
